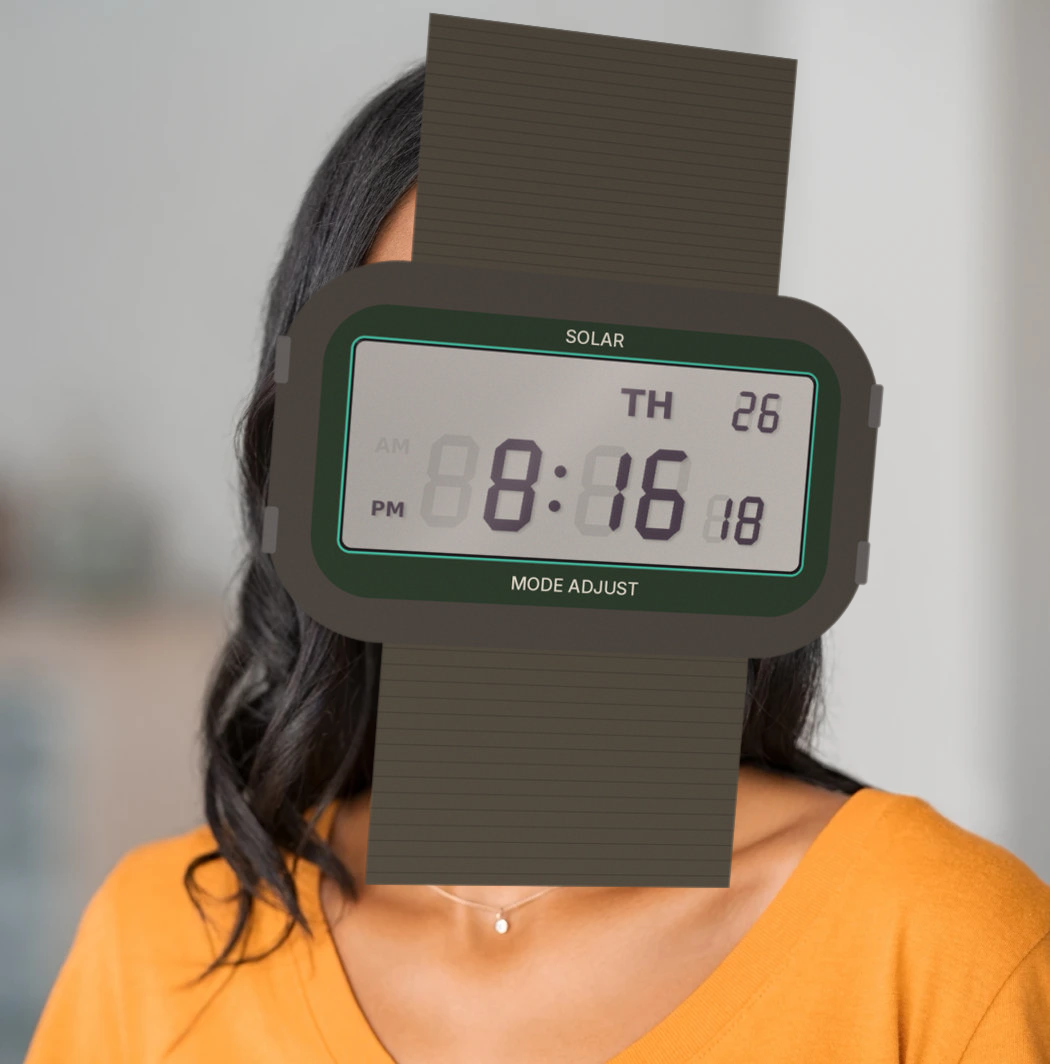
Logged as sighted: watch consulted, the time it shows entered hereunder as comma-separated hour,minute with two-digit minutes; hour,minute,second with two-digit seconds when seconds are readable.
8,16,18
